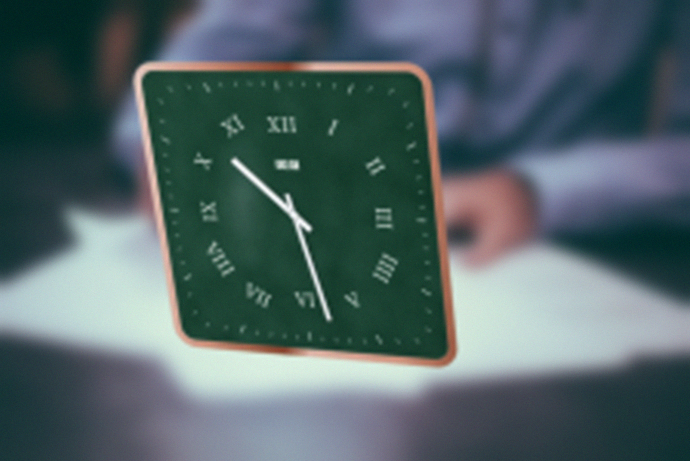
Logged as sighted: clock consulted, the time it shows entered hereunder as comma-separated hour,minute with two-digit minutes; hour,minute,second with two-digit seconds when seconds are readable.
10,28
